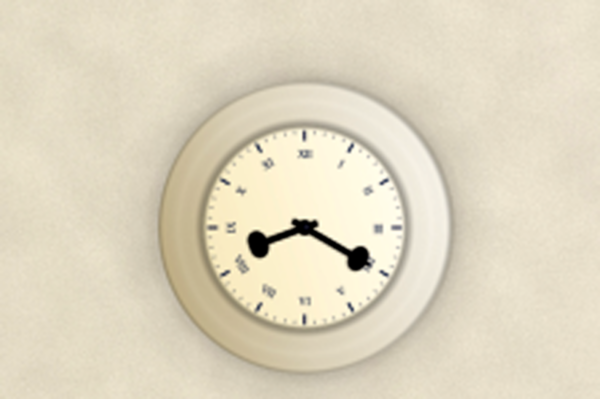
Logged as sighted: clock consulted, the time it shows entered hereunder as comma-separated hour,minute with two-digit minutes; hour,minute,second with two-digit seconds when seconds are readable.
8,20
